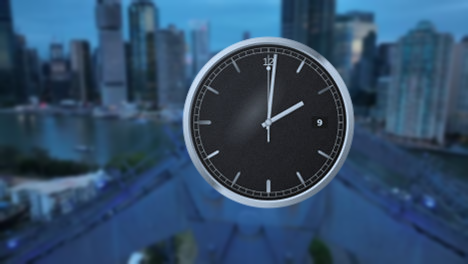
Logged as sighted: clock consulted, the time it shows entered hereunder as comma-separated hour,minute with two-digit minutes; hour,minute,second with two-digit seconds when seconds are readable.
2,01,00
